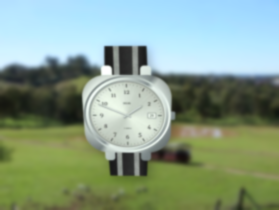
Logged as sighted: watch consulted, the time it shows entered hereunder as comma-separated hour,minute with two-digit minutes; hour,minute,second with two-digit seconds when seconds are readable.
1,49
